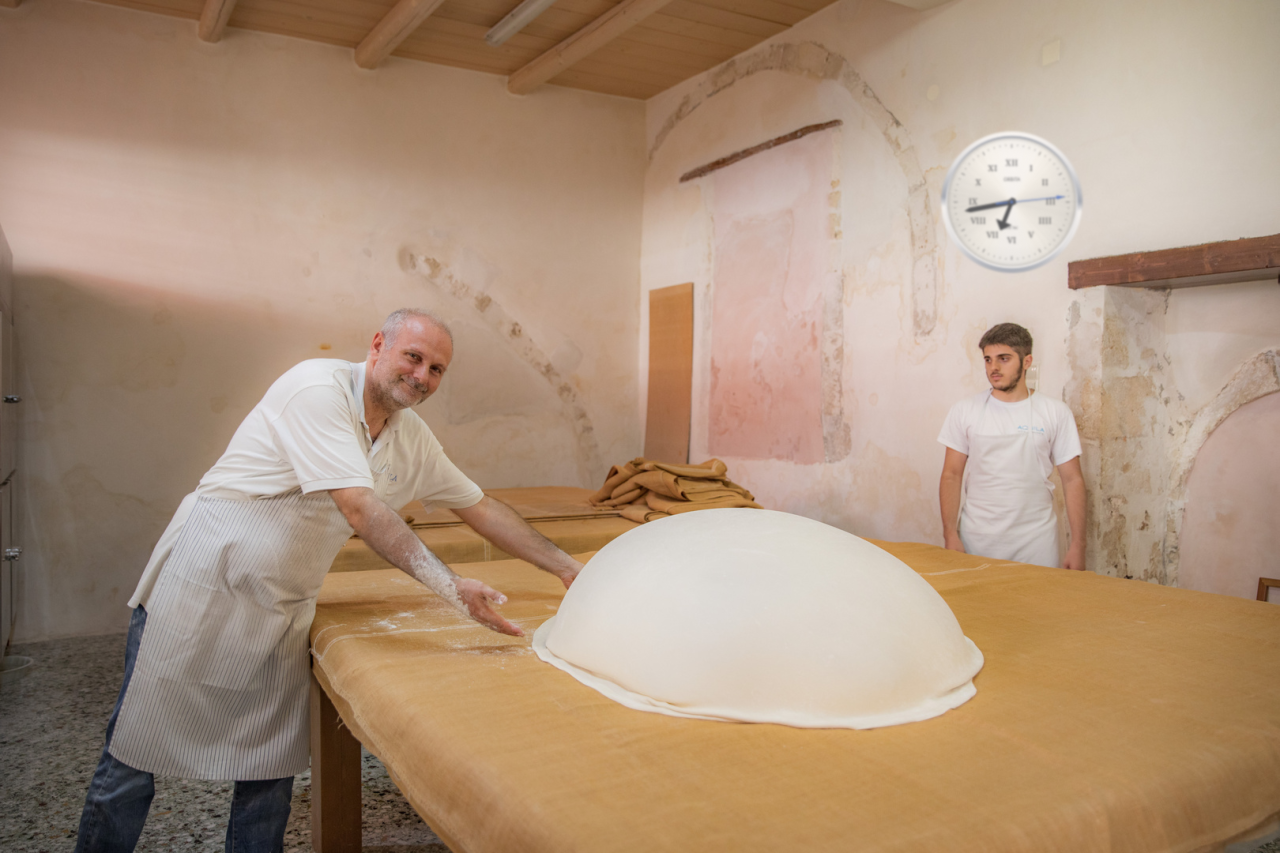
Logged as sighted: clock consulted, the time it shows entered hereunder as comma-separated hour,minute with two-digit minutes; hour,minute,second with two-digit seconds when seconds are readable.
6,43,14
